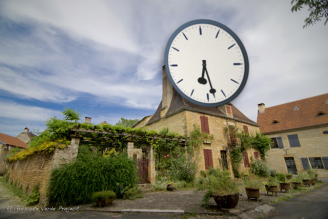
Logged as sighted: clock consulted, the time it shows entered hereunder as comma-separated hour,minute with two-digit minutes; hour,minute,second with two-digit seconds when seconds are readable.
6,28
